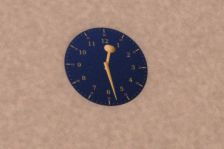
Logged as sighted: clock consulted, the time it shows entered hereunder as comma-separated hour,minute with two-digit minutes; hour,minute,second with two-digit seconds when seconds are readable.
12,28
